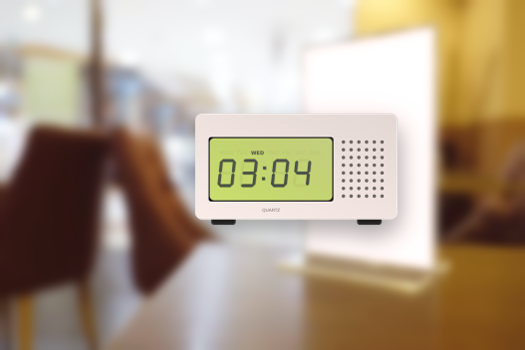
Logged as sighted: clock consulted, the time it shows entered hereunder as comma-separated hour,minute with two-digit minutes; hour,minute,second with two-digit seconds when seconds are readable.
3,04
